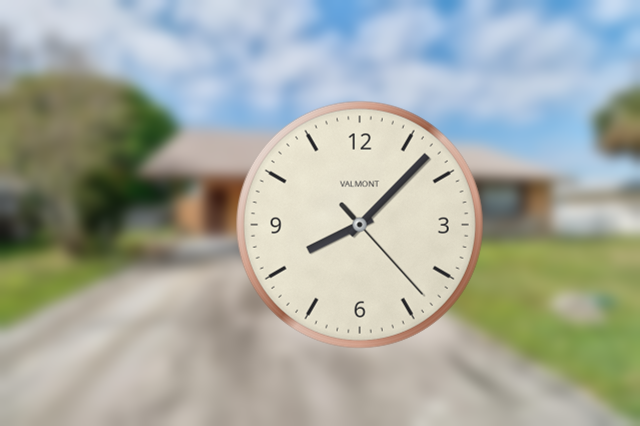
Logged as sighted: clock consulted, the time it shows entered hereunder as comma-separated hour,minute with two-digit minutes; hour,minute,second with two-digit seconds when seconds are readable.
8,07,23
